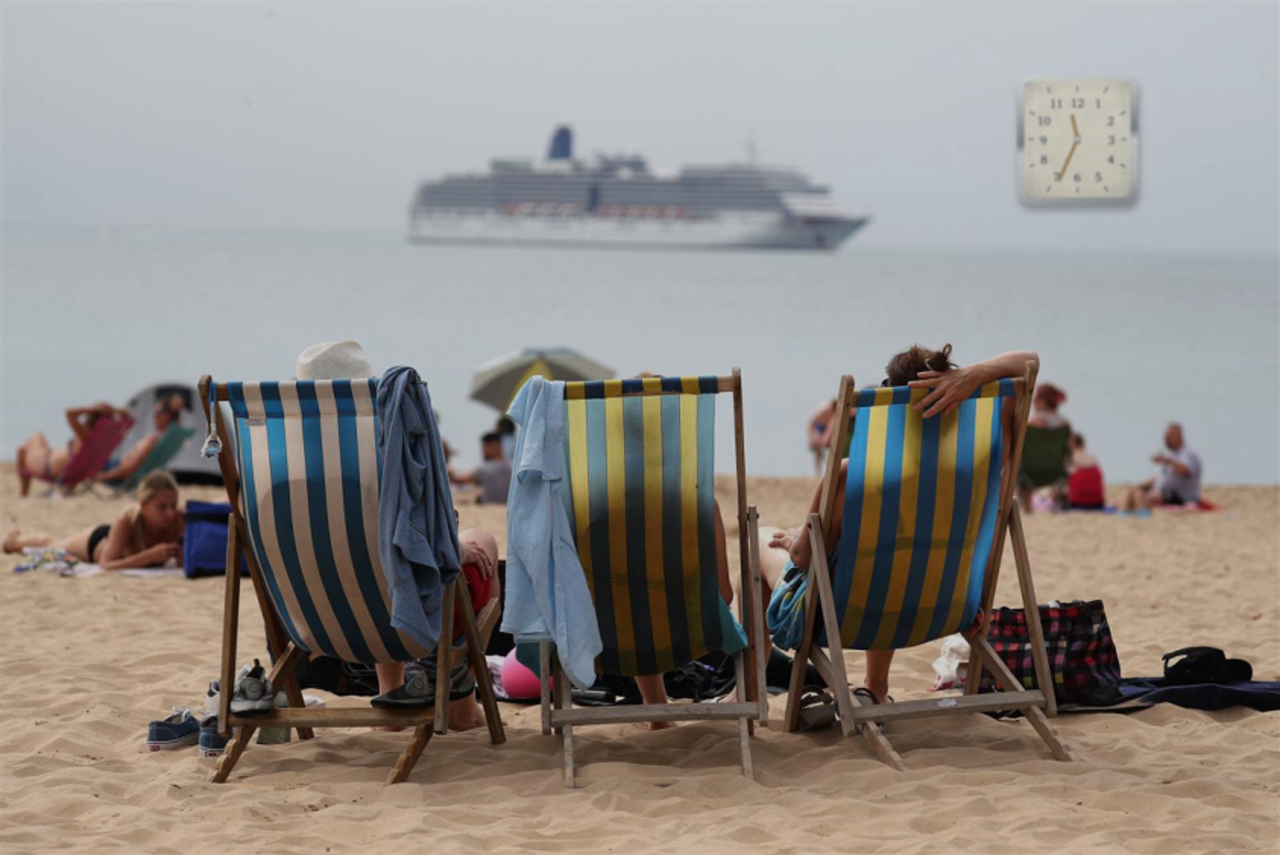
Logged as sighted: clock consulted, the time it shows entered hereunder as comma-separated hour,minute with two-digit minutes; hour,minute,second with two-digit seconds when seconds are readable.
11,34
